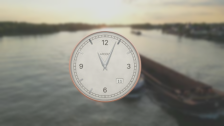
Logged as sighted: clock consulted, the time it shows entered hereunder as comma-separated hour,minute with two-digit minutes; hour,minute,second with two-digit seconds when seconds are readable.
11,04
